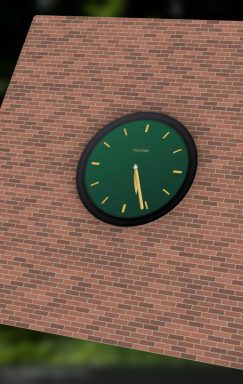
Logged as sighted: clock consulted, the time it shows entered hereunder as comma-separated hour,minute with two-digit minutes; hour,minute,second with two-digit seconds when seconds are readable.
5,26
